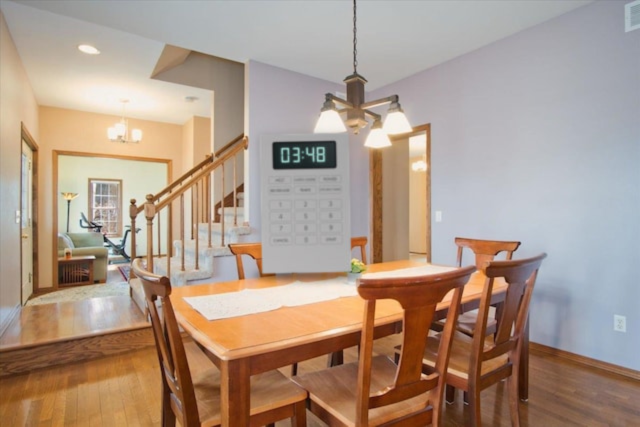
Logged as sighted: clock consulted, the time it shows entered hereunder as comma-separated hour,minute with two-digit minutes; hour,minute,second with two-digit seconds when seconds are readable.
3,48
